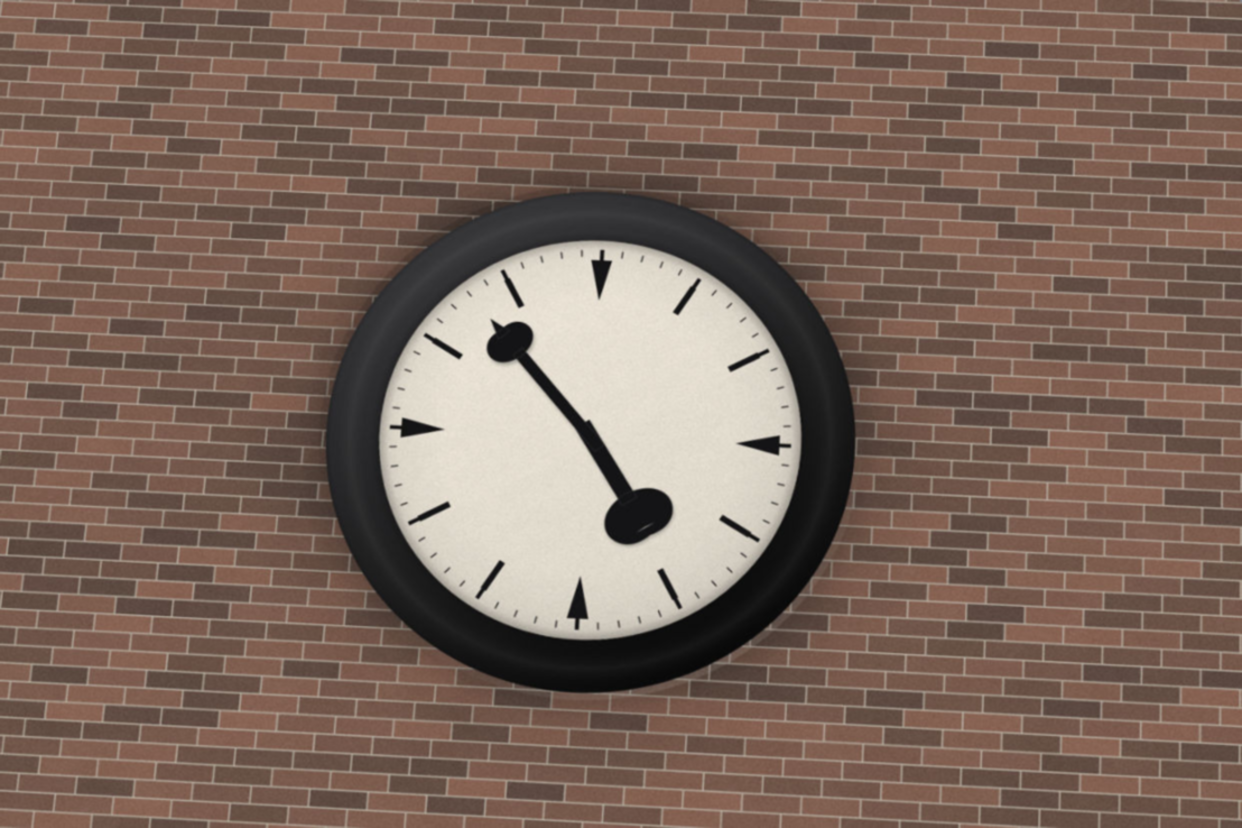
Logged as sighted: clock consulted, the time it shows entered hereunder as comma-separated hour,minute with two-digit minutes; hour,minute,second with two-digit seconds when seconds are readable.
4,53
